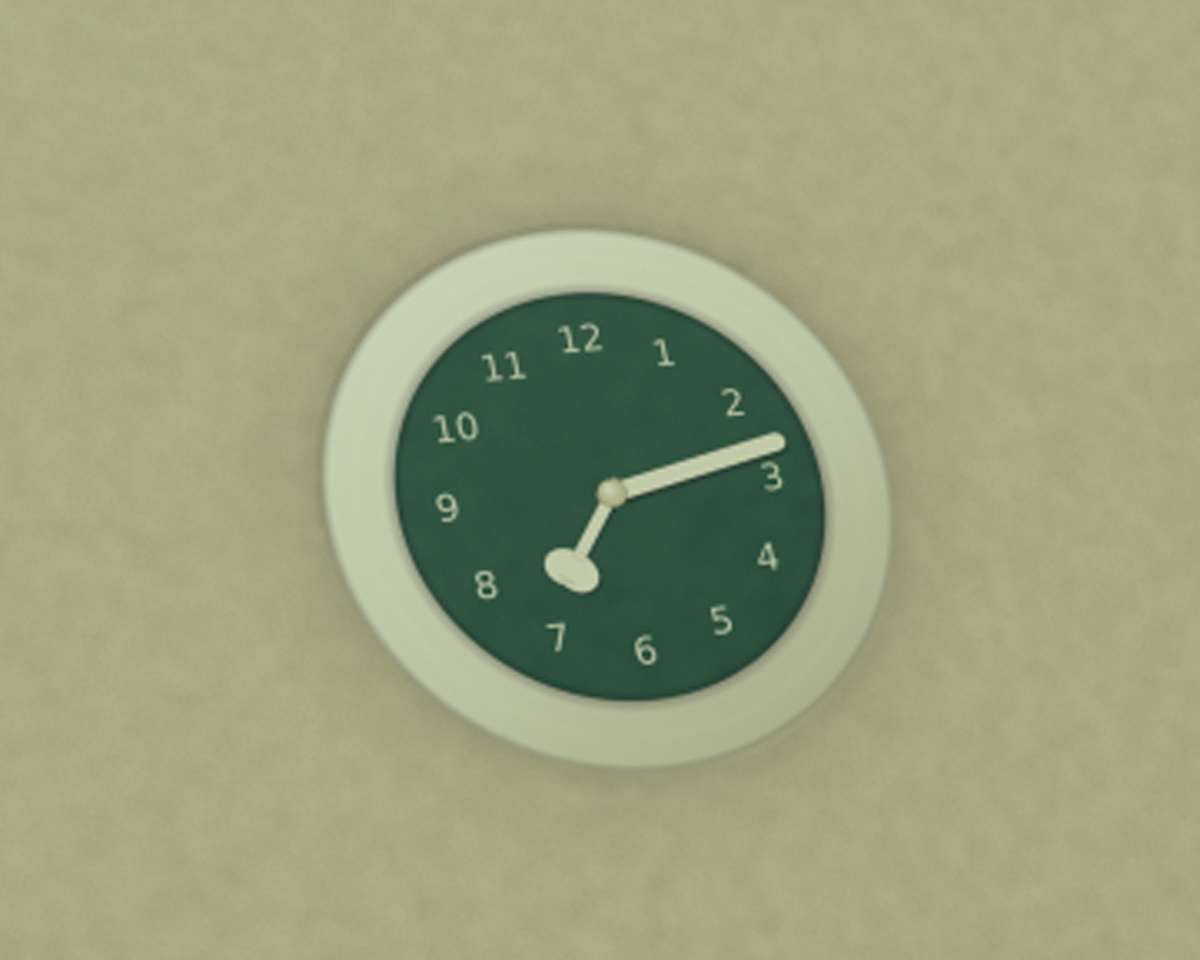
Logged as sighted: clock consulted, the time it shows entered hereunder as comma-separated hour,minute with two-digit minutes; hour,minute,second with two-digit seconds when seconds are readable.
7,13
